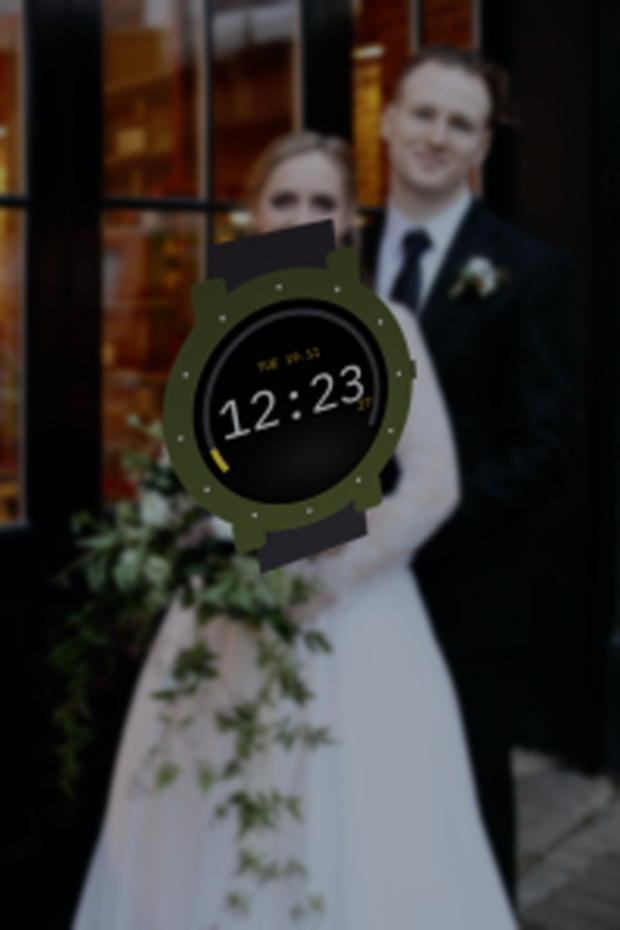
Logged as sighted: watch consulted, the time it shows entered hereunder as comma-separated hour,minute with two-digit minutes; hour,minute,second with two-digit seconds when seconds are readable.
12,23
